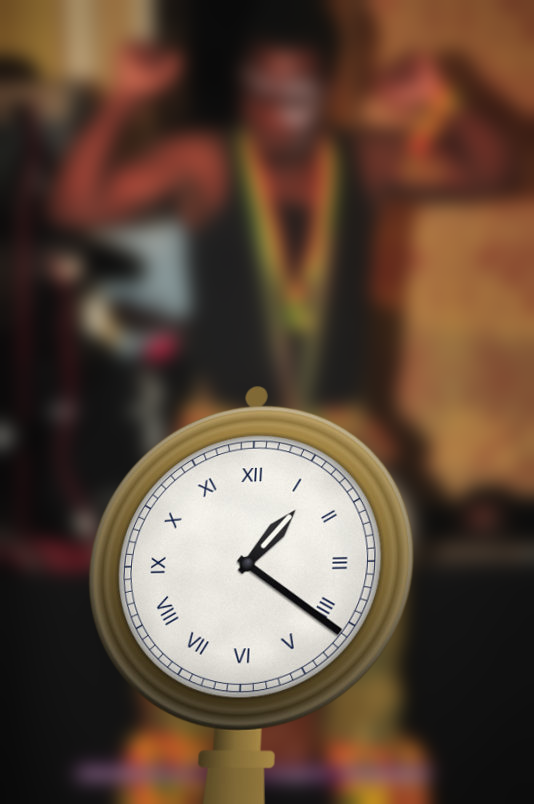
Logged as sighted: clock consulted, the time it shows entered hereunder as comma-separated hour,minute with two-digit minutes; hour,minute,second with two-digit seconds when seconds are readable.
1,21
